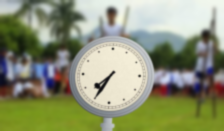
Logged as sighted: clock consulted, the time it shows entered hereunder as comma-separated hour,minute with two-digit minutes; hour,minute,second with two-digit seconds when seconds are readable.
7,35
